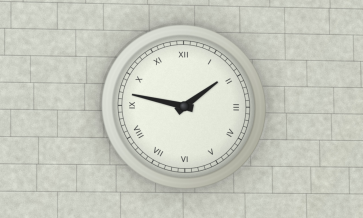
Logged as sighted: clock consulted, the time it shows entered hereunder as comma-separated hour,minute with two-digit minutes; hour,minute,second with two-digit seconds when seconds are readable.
1,47
